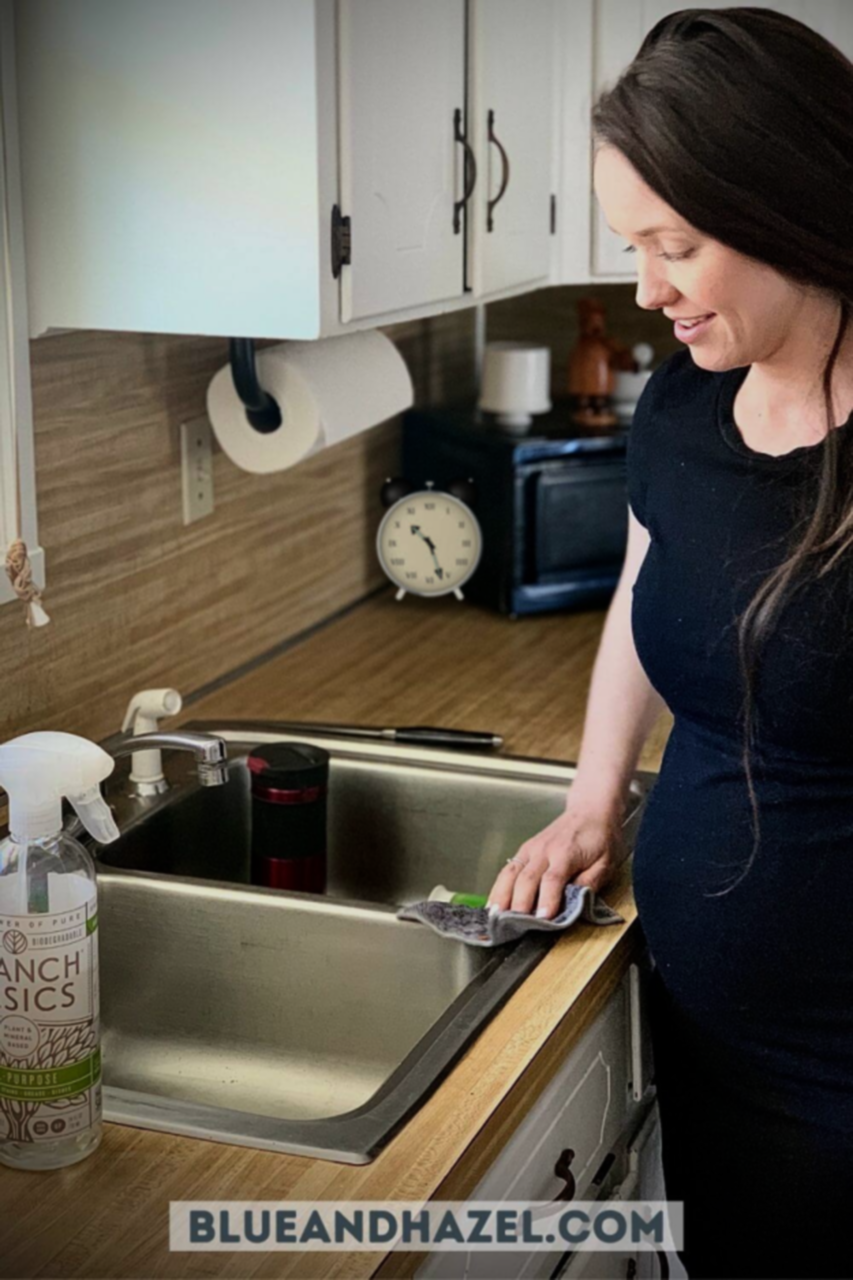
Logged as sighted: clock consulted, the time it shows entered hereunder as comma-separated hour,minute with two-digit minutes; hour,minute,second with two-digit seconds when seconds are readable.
10,27
